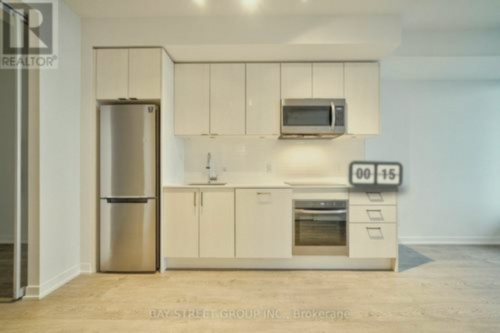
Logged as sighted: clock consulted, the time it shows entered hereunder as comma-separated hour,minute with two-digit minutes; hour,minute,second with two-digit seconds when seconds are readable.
0,15
